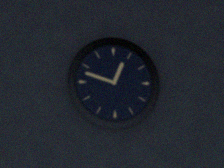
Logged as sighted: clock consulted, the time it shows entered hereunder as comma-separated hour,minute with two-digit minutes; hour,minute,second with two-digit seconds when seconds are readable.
12,48
